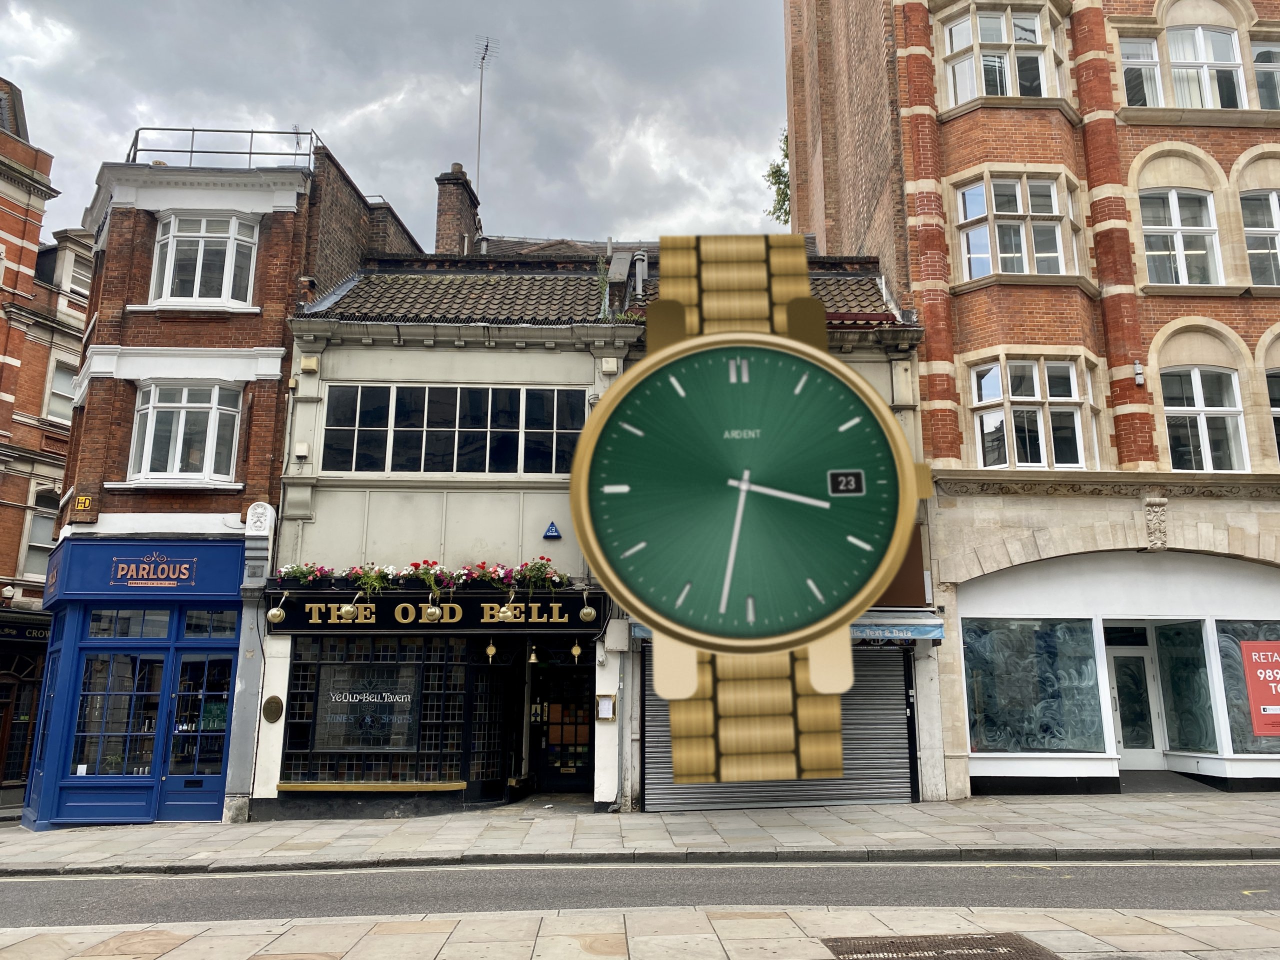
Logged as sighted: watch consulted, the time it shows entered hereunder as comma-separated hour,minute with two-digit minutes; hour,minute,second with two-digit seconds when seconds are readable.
3,32
